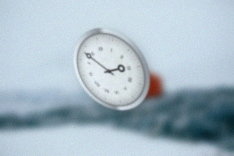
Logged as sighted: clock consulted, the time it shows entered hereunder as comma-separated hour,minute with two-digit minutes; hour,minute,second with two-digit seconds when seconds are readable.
2,53
